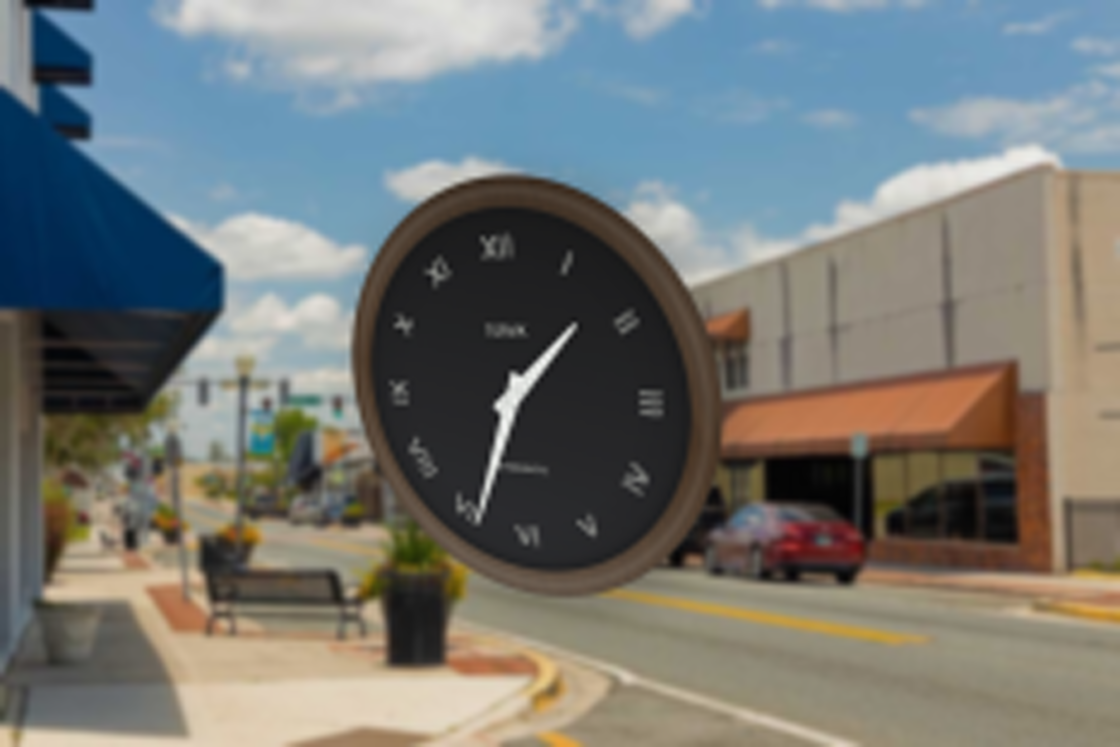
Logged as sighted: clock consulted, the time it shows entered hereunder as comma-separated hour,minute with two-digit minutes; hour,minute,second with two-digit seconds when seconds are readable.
1,34
